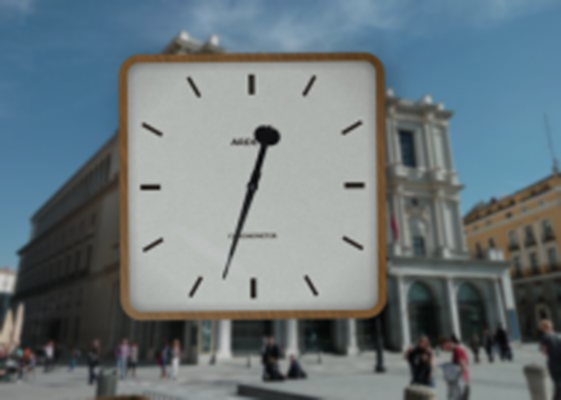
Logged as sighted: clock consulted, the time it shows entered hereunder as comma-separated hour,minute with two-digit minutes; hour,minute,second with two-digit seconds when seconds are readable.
12,33
